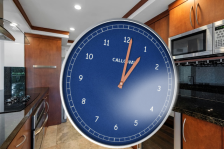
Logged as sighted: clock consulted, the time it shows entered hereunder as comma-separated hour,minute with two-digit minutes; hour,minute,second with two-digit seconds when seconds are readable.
1,01
